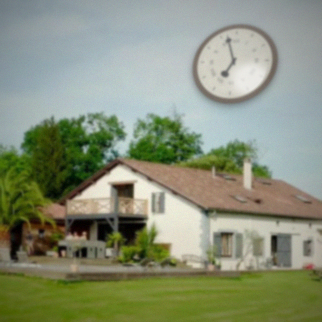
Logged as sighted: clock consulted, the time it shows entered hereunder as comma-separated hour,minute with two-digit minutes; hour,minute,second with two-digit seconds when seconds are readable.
6,57
